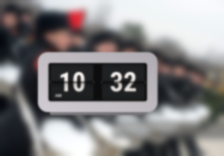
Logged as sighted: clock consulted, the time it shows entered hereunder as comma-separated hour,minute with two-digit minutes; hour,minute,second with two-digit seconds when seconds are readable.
10,32
